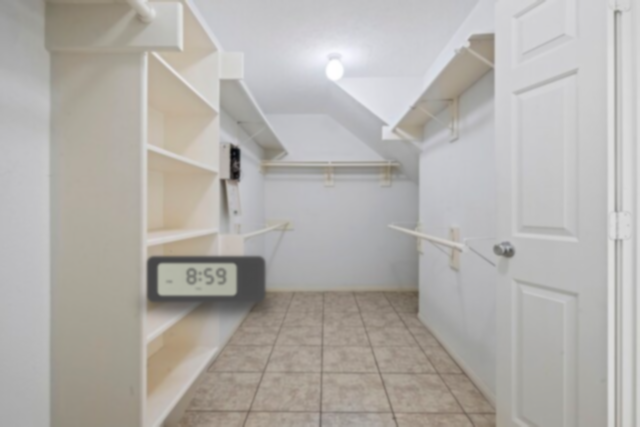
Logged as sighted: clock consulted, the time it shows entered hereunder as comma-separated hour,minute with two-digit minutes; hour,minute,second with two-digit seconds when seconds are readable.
8,59
